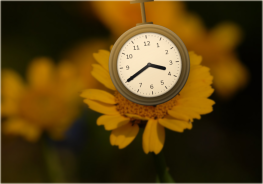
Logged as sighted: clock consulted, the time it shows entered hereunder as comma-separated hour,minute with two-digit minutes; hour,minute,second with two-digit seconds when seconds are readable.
3,40
